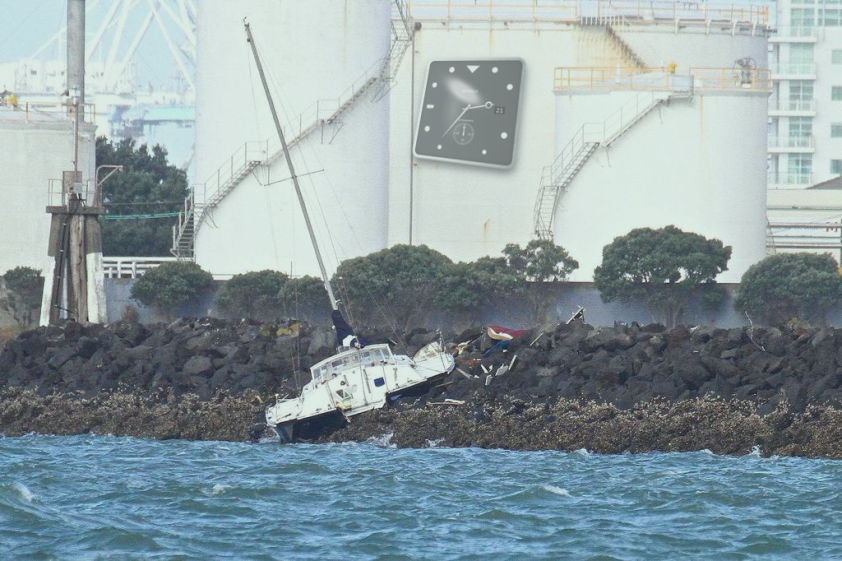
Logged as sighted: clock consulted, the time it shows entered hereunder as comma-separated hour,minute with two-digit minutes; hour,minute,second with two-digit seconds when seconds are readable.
2,36
